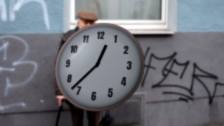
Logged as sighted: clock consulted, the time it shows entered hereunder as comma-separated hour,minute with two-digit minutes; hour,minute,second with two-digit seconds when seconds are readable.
12,37
